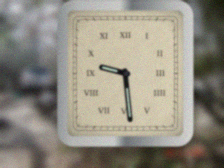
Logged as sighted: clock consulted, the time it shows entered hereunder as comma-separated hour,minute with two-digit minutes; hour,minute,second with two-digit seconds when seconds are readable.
9,29
